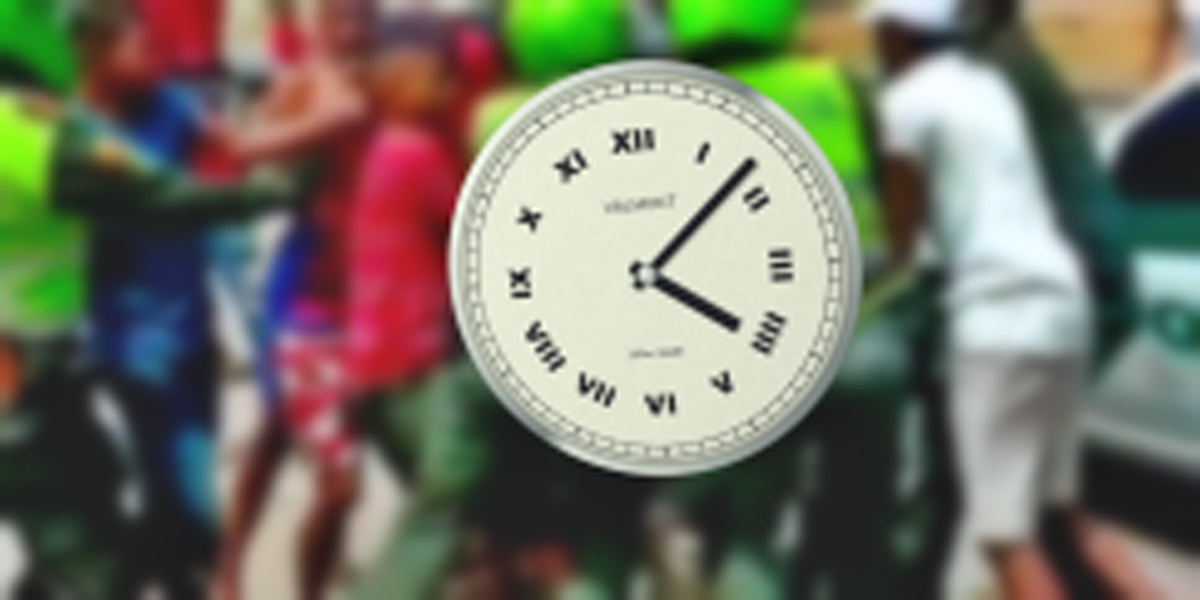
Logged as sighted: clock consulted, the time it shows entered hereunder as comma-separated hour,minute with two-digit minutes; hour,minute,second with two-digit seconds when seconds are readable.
4,08
